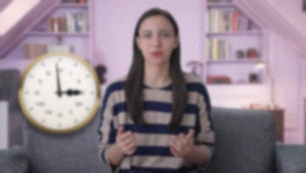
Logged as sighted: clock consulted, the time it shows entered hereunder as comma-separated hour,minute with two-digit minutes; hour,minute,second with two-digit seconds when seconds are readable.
2,59
